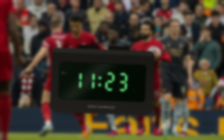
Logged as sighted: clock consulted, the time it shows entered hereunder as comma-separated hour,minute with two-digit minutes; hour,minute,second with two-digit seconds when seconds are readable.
11,23
